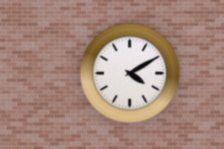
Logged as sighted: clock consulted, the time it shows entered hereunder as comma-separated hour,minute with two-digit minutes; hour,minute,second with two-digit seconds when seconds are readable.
4,10
